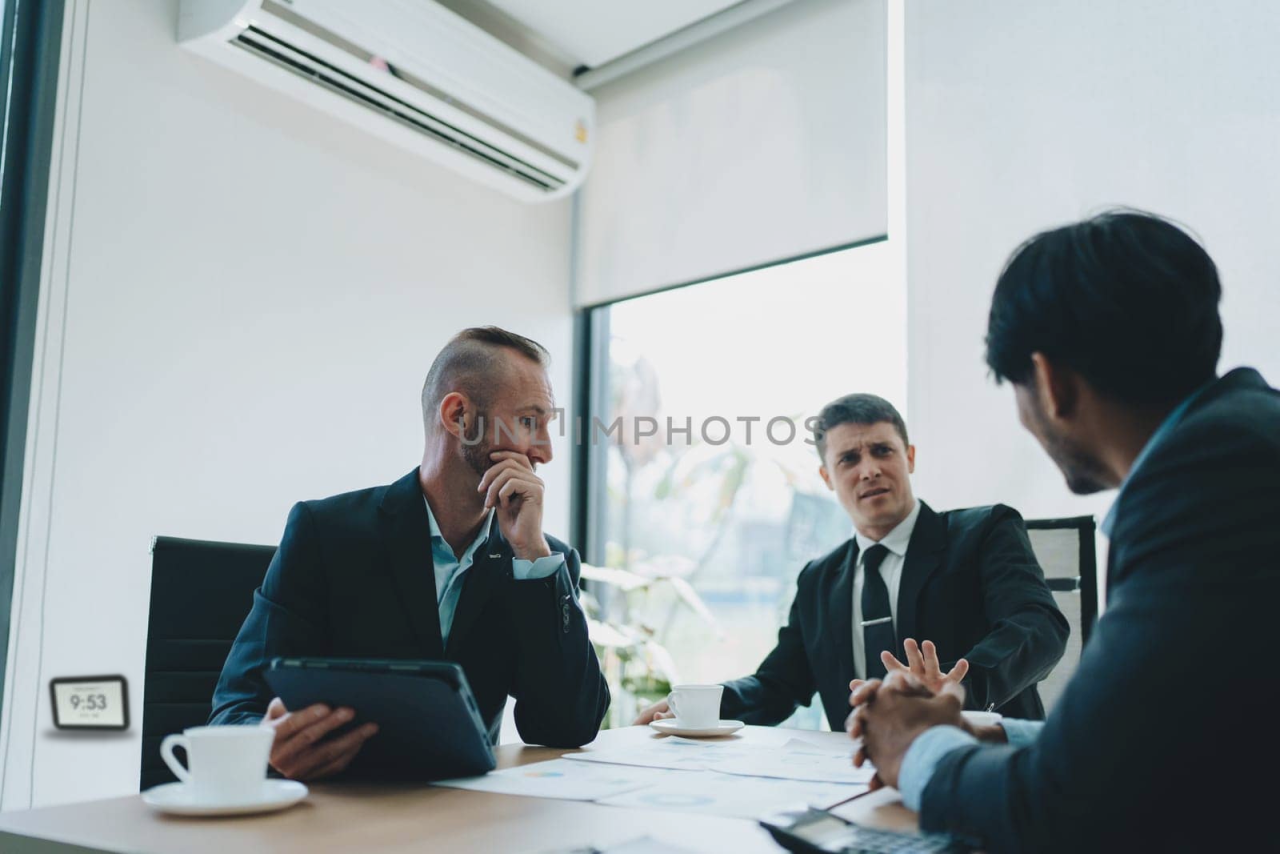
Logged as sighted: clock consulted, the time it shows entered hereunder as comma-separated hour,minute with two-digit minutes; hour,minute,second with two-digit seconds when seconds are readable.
9,53
